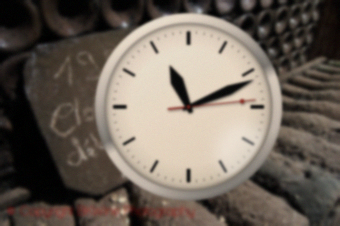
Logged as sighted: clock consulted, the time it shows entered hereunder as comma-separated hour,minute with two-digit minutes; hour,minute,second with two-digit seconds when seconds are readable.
11,11,14
